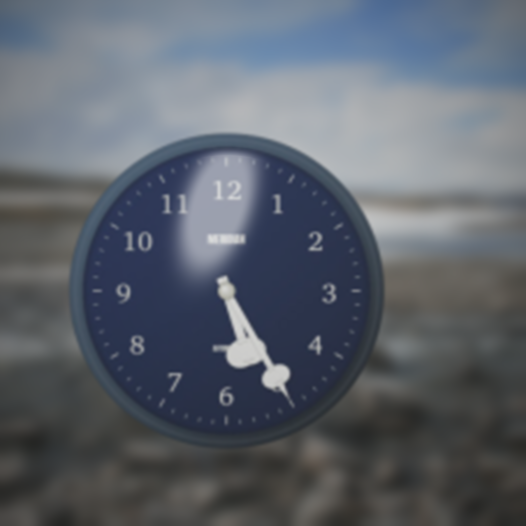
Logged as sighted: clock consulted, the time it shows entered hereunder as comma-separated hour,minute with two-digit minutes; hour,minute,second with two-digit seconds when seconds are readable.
5,25
